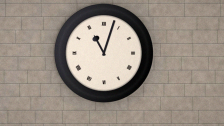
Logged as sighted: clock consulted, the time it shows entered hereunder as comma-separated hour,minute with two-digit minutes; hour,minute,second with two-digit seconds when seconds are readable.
11,03
